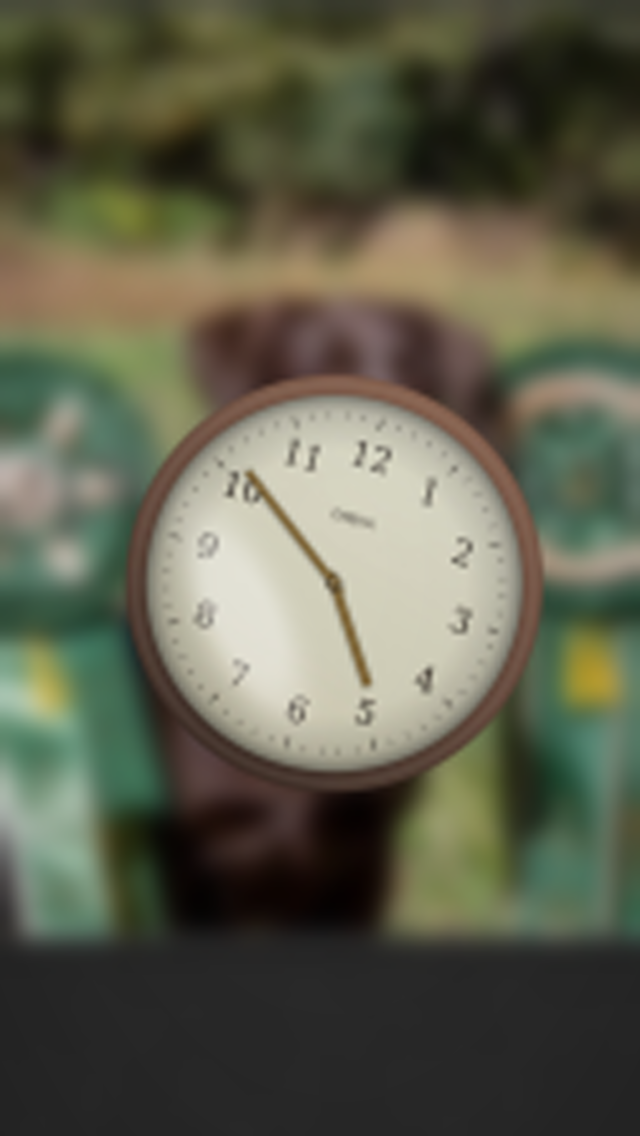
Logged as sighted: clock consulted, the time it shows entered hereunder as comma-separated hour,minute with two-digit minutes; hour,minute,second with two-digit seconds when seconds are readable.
4,51
